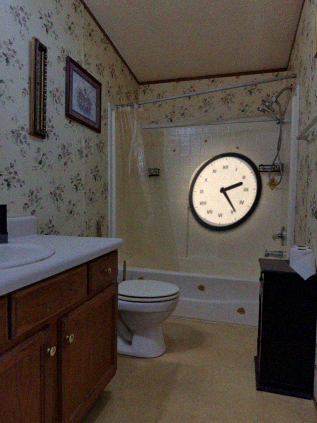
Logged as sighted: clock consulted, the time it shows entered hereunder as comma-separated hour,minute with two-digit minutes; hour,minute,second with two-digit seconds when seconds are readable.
2,24
